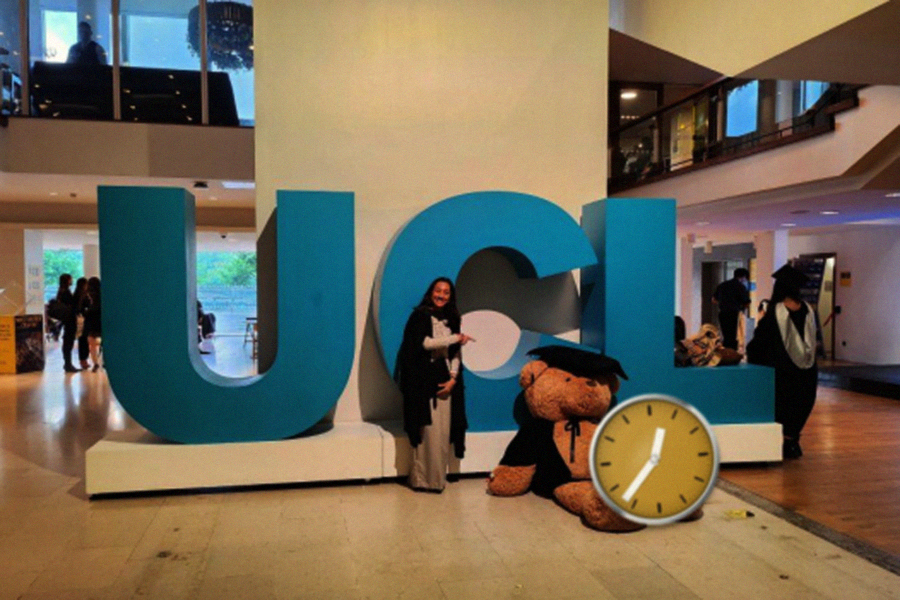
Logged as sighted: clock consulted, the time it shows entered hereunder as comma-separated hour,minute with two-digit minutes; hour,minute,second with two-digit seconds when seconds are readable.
12,37
